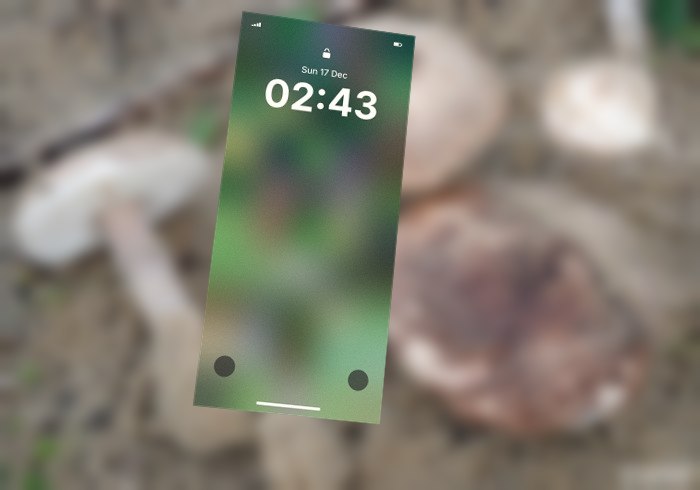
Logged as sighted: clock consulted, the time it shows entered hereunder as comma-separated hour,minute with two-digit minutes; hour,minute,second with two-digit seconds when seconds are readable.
2,43
